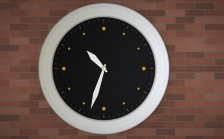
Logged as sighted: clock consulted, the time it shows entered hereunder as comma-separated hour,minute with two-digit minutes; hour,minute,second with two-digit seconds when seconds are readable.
10,33
